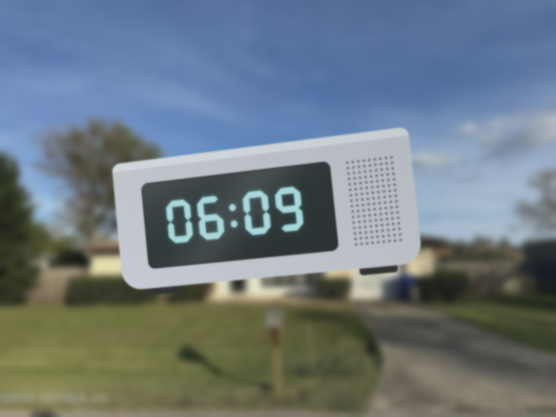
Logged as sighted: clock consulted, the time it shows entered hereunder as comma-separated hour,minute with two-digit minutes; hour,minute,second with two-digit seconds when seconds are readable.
6,09
